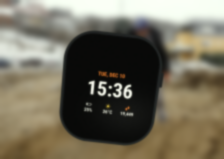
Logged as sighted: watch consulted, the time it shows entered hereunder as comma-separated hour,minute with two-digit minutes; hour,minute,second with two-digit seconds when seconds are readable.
15,36
